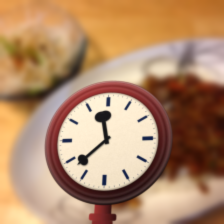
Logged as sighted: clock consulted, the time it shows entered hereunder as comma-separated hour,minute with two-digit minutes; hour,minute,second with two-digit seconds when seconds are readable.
11,38
